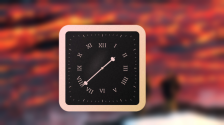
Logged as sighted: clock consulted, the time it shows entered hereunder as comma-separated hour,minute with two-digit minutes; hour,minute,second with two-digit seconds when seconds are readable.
1,38
